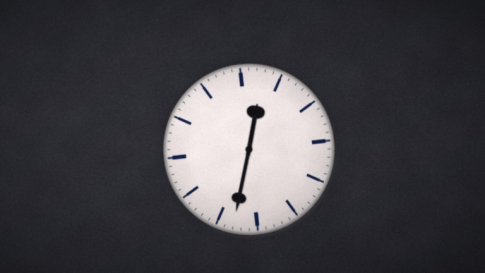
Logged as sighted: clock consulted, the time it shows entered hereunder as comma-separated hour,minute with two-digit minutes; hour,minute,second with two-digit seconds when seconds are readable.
12,33
